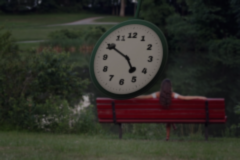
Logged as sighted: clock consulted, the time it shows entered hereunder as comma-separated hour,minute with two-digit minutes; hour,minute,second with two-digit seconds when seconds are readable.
4,50
